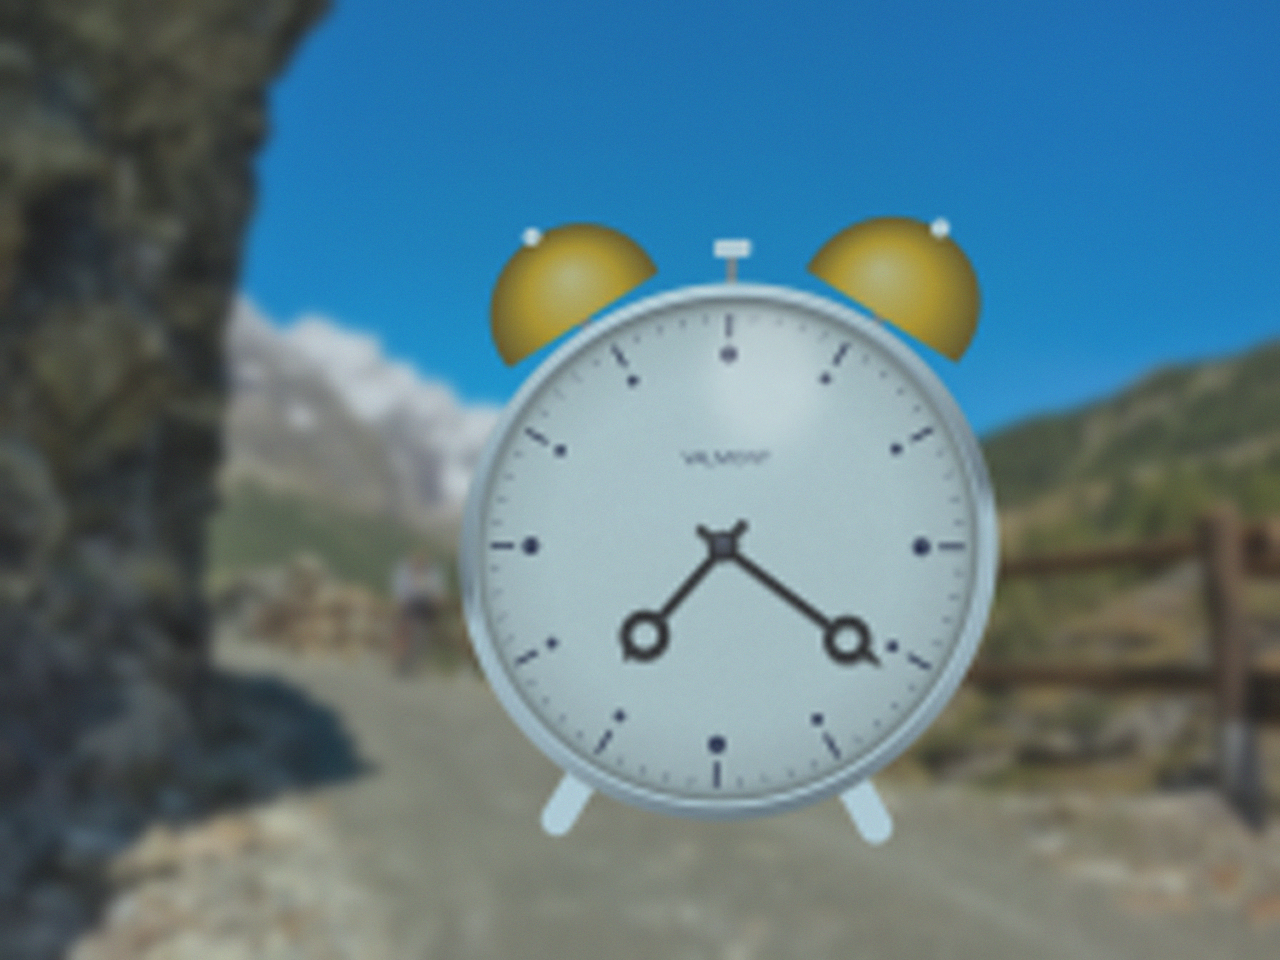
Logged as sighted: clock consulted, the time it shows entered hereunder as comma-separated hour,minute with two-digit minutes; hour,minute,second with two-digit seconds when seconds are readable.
7,21
